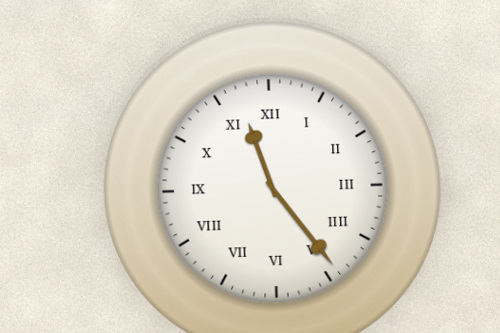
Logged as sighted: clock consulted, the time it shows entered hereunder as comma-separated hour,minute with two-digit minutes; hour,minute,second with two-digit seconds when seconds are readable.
11,24
